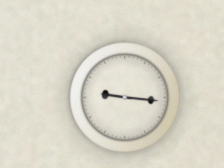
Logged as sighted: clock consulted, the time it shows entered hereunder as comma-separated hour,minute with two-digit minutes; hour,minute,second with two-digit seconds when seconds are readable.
9,16
